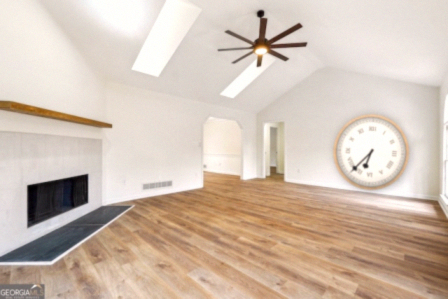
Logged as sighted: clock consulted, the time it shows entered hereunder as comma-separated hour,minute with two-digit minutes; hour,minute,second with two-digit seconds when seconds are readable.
6,37
